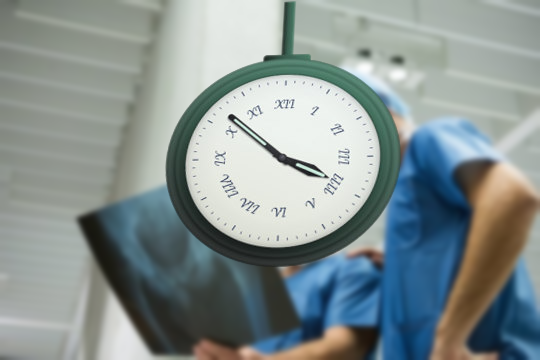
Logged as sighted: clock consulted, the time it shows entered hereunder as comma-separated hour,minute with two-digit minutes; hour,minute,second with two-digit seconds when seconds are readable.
3,52
